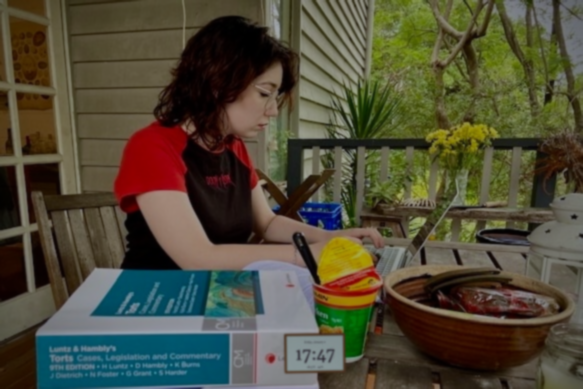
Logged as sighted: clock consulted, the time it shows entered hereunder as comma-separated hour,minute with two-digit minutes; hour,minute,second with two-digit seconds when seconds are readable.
17,47
